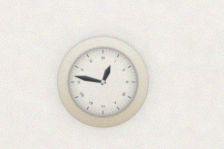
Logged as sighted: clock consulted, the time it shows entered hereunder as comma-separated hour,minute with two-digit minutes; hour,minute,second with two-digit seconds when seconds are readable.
12,47
